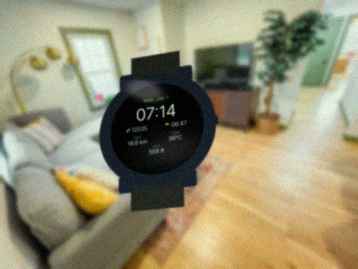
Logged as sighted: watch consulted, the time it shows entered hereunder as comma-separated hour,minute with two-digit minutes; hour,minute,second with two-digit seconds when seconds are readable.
7,14
